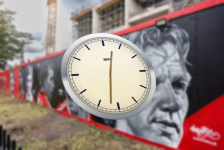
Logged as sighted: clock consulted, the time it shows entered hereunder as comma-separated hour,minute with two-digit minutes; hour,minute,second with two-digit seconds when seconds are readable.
12,32
